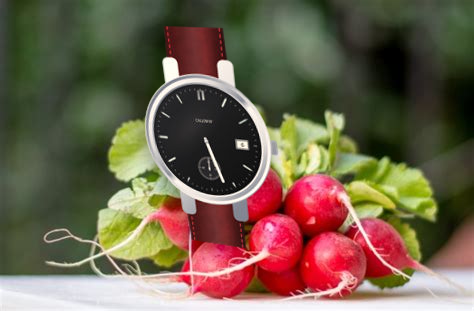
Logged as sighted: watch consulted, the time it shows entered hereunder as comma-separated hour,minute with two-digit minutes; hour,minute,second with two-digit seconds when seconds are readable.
5,27
